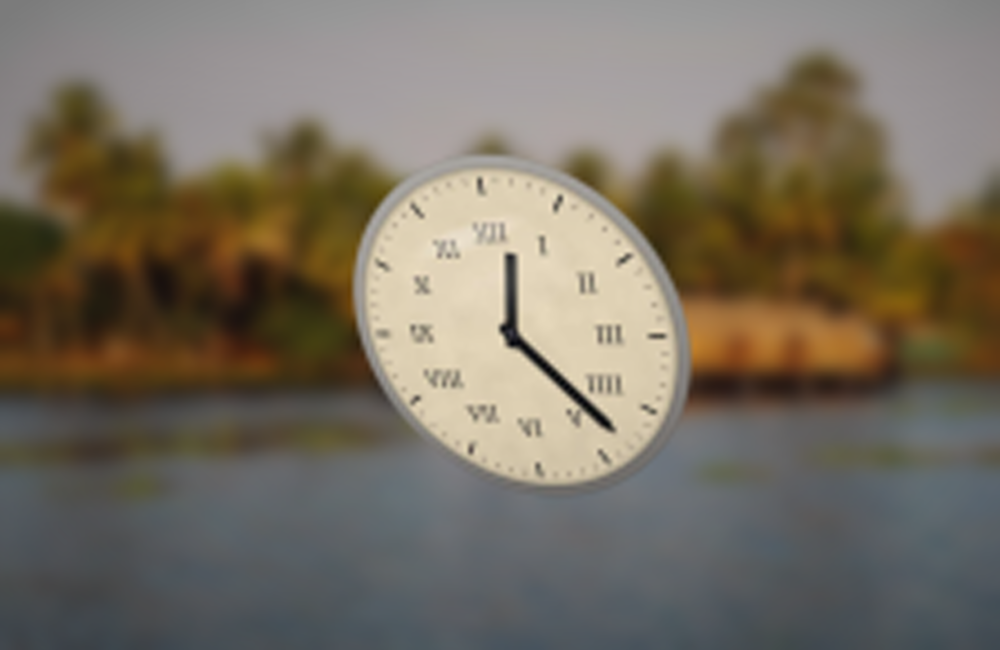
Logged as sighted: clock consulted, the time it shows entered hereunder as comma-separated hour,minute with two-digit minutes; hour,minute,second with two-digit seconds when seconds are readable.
12,23
